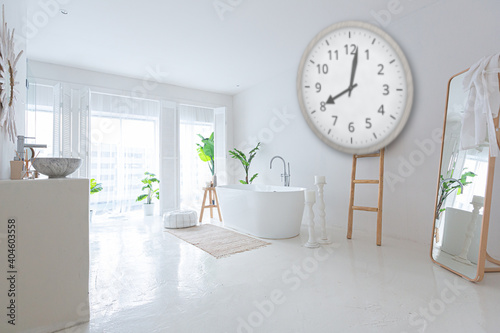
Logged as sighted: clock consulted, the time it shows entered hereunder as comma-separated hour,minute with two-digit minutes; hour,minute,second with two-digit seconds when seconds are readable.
8,02
